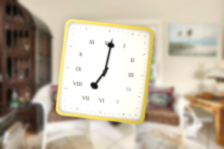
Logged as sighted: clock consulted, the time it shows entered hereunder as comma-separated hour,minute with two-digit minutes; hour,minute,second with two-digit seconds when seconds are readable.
7,01
